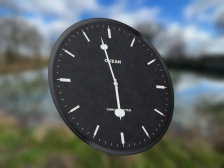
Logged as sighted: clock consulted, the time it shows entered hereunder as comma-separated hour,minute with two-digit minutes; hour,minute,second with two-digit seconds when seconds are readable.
5,58
